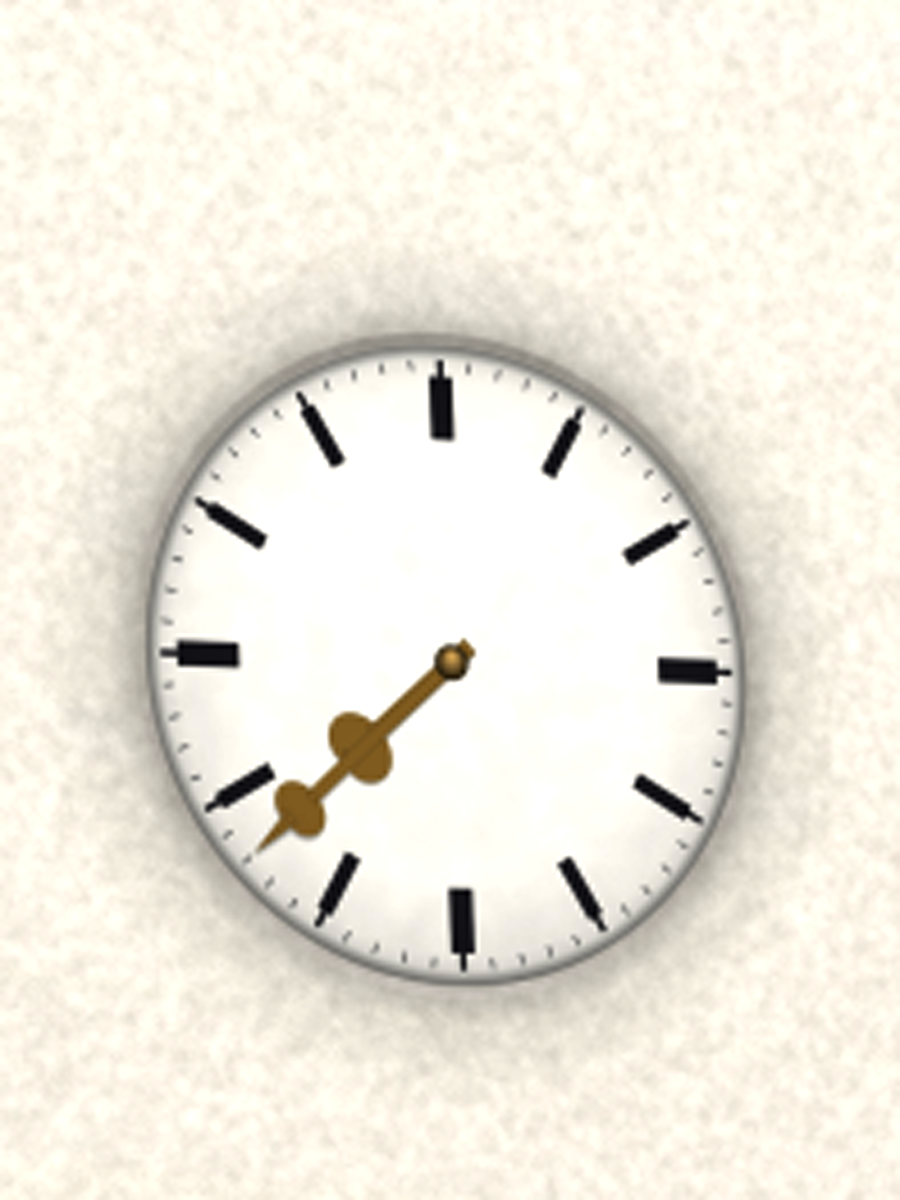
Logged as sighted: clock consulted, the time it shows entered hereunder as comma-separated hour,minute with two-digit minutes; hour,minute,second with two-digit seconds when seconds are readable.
7,38
